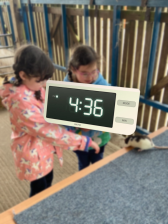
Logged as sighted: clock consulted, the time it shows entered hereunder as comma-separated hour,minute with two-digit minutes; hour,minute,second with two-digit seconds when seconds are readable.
4,36
